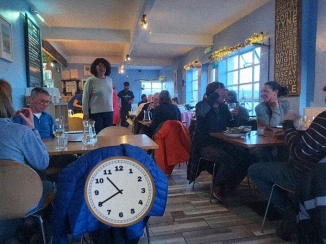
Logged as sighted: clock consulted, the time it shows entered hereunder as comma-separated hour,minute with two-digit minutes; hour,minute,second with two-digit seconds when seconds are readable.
10,40
